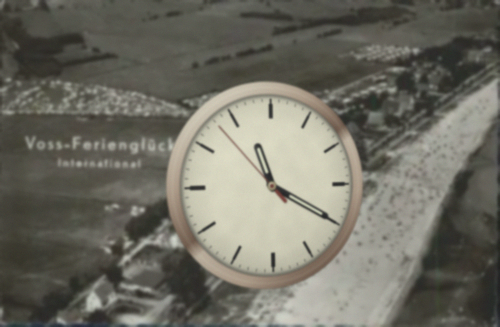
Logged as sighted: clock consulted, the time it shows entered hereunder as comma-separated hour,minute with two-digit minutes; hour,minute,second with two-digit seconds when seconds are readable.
11,19,53
